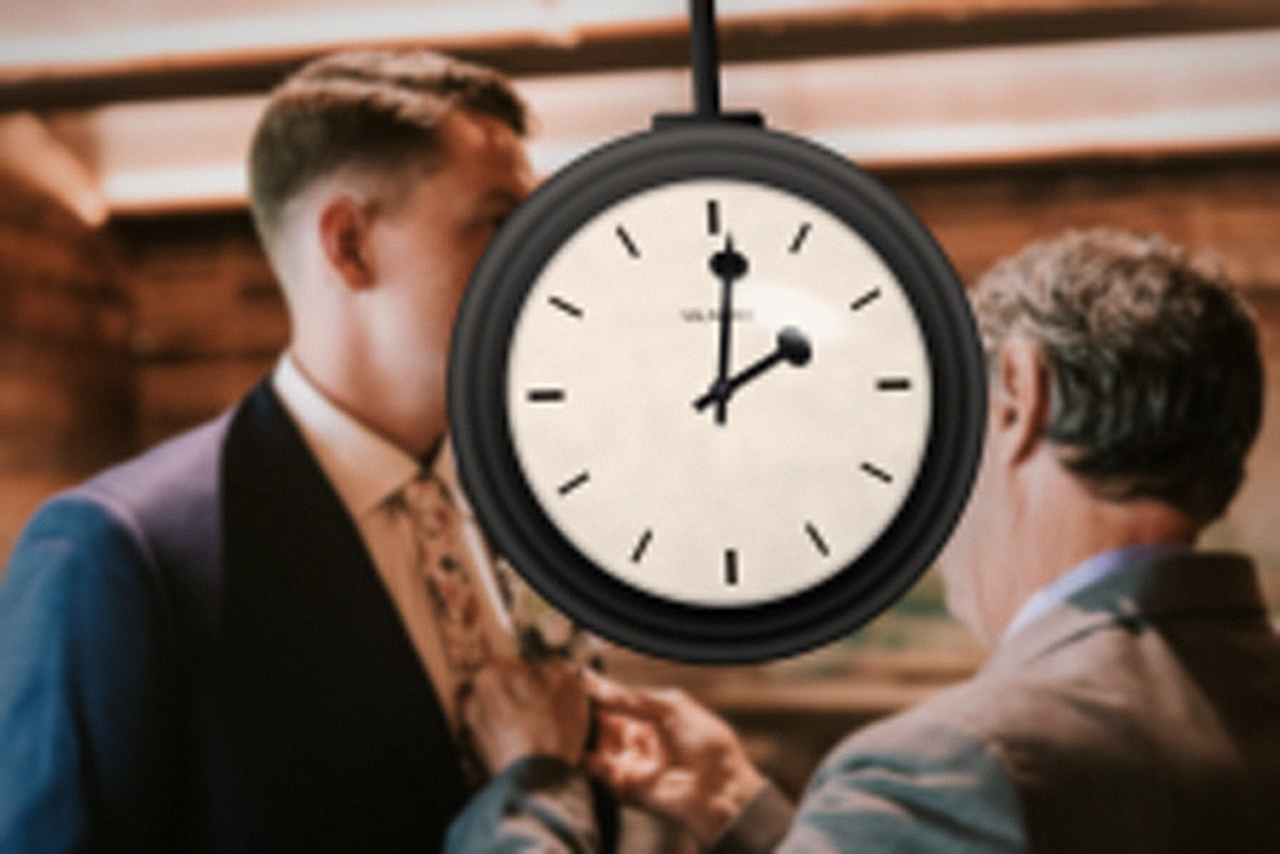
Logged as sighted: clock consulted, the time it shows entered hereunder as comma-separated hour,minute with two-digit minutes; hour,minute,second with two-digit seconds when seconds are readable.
2,01
